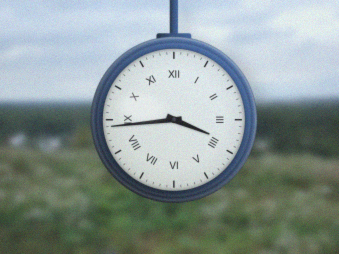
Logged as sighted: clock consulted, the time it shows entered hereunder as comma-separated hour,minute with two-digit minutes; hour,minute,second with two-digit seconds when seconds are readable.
3,44
